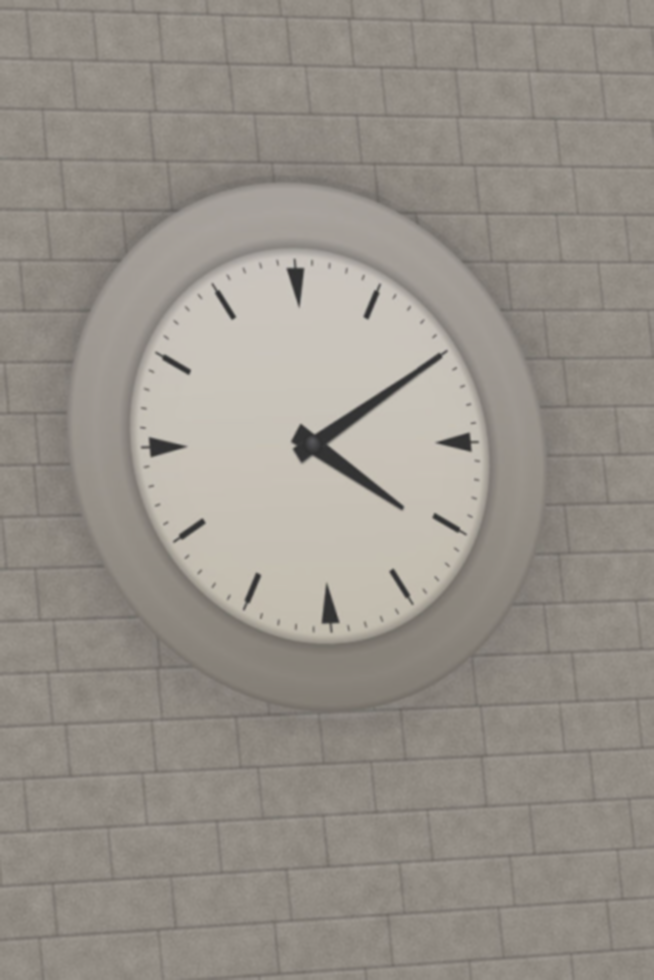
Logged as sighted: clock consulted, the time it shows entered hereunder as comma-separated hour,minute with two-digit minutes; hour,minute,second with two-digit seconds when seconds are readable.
4,10
